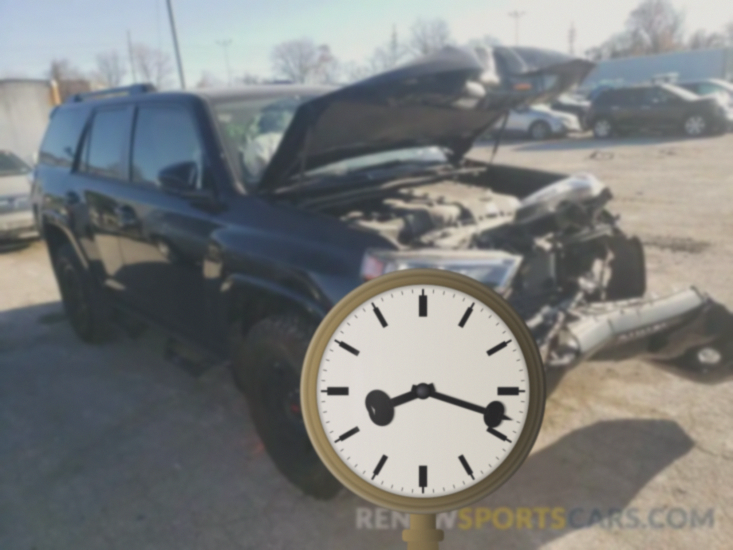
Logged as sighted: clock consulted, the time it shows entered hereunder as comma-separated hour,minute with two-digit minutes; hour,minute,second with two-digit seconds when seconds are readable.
8,18
